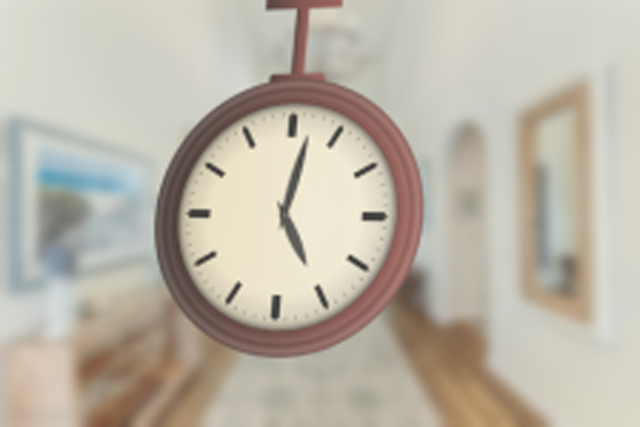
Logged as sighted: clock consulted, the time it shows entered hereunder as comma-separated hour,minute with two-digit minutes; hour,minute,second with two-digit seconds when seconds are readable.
5,02
